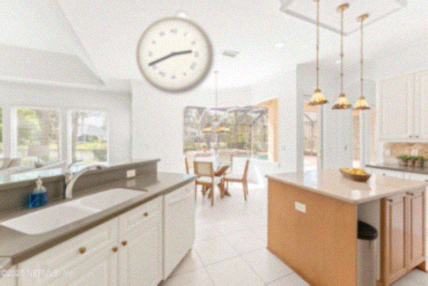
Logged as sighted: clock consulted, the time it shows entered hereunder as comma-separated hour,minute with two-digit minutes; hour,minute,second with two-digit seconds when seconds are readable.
2,41
